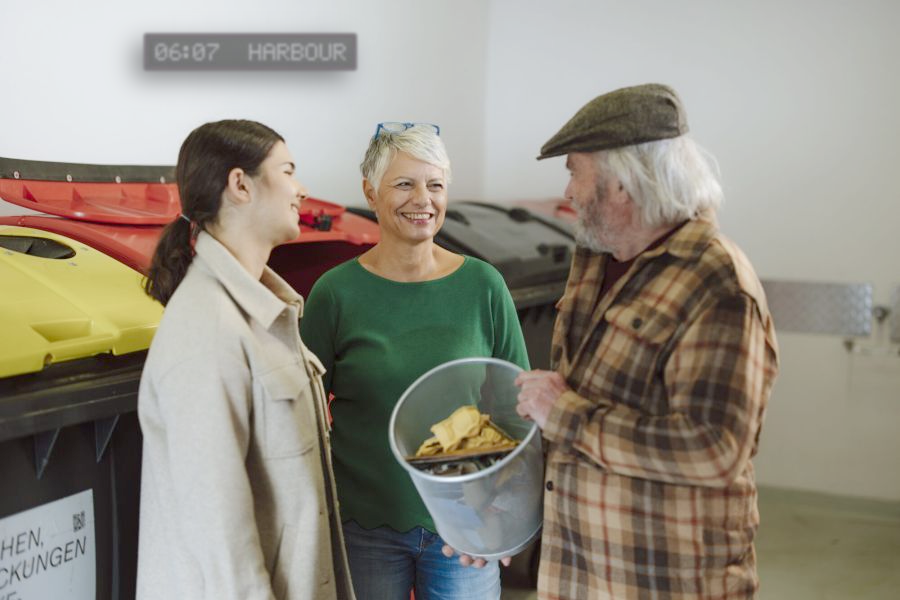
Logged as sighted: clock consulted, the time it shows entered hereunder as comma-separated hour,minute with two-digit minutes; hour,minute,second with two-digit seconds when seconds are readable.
6,07
